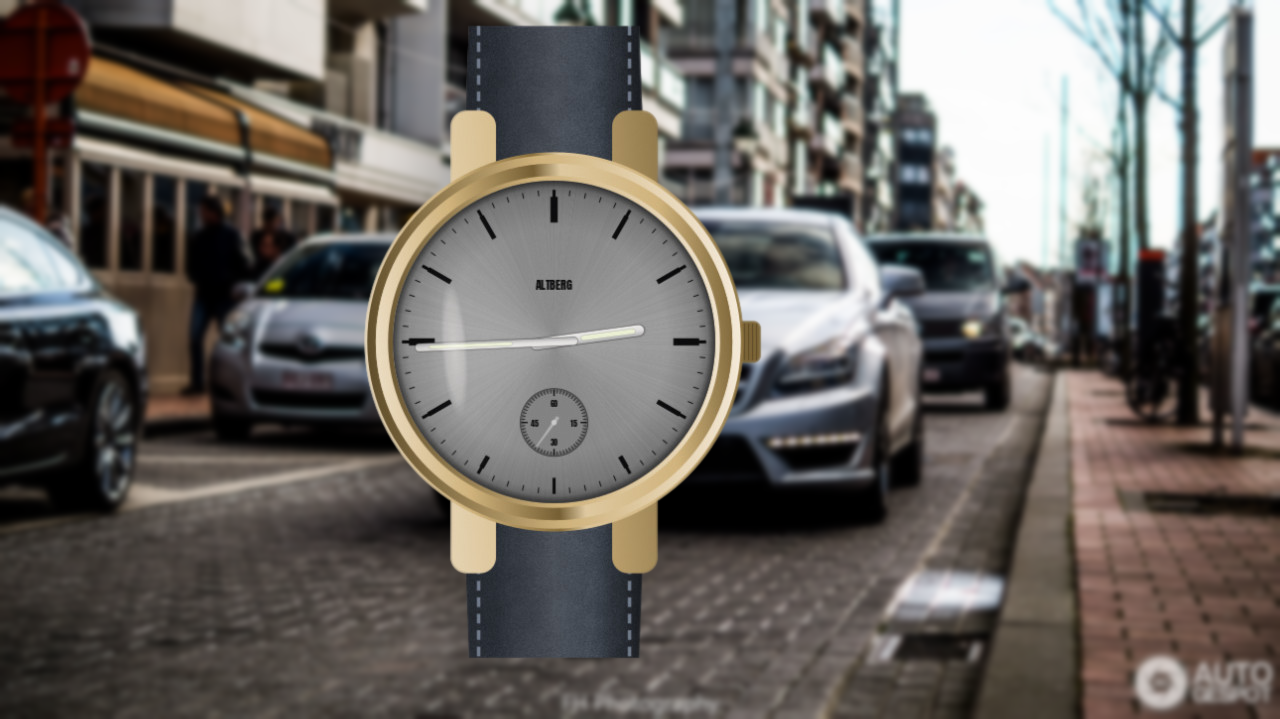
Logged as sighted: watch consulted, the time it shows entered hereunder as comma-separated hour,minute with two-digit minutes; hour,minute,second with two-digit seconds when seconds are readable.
2,44,36
